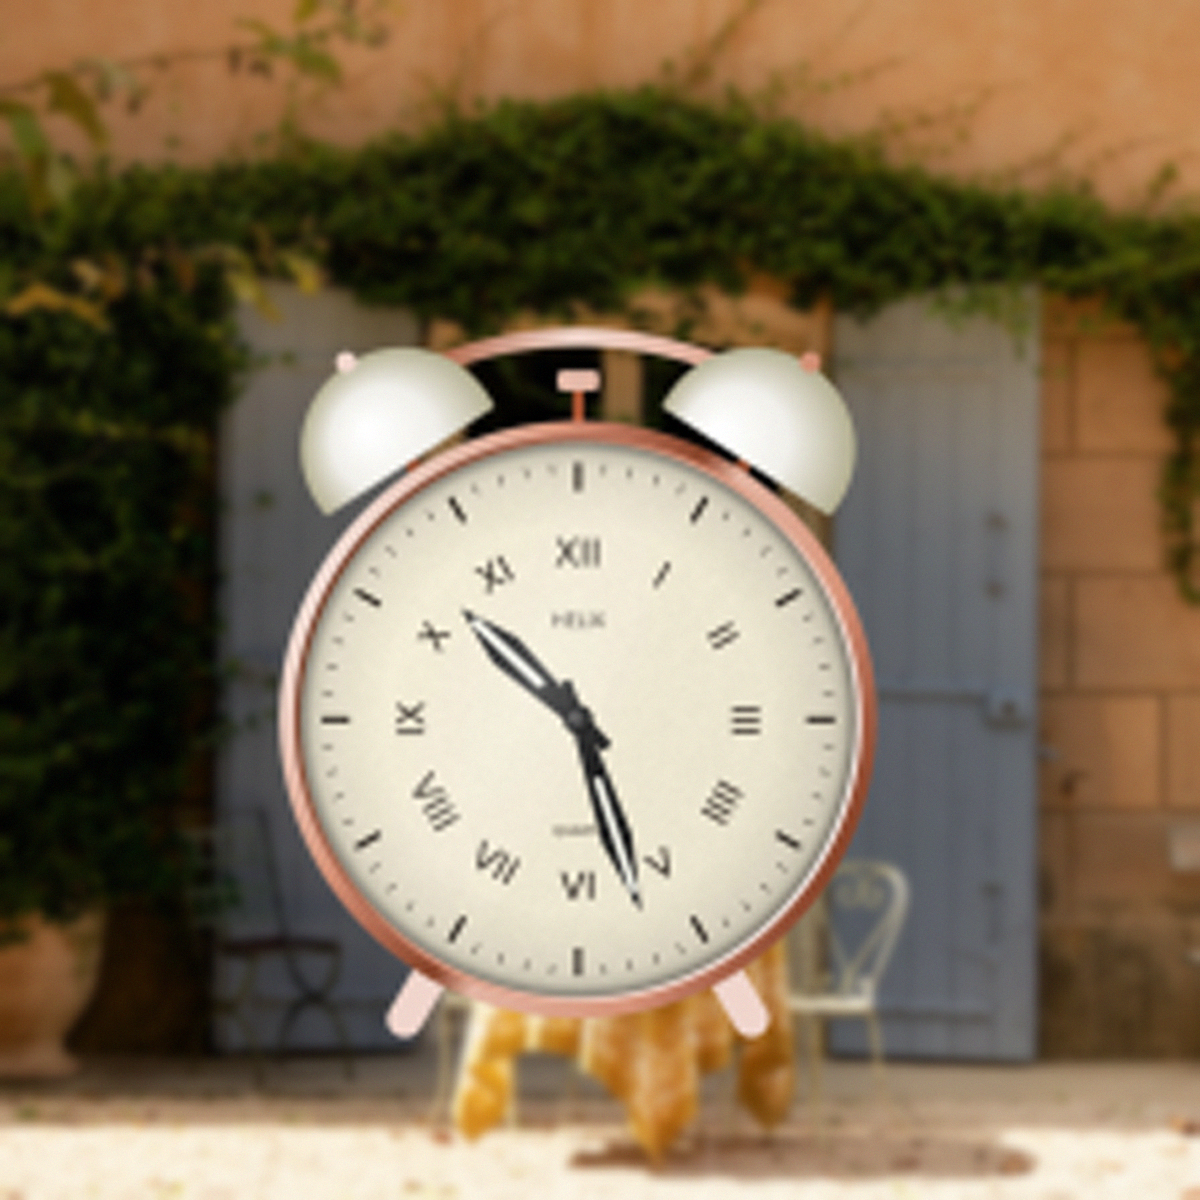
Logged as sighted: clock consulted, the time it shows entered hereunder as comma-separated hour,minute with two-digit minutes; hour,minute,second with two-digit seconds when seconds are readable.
10,27
